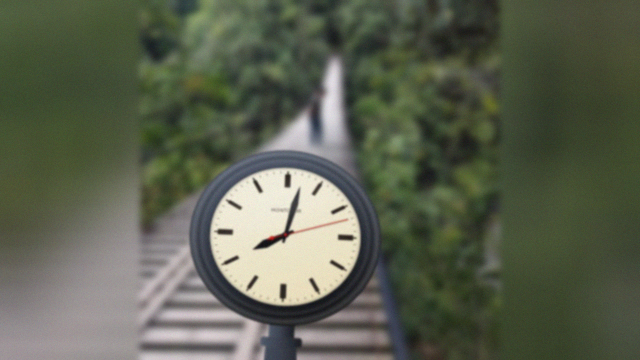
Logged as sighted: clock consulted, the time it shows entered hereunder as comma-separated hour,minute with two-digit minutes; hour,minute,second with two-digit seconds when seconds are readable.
8,02,12
